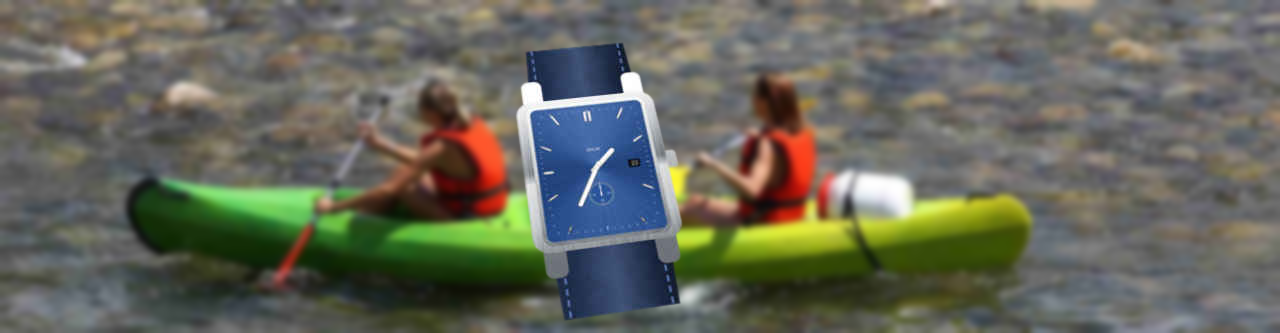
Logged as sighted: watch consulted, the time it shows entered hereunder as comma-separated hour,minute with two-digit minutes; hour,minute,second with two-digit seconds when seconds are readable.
1,35
